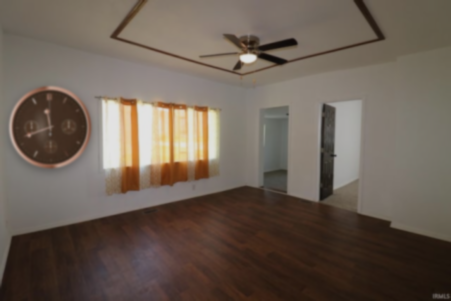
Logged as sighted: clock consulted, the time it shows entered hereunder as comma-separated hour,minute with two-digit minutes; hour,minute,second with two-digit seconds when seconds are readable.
11,42
